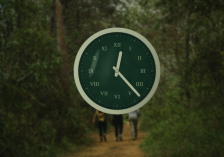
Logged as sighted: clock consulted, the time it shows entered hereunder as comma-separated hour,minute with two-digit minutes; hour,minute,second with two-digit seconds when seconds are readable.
12,23
